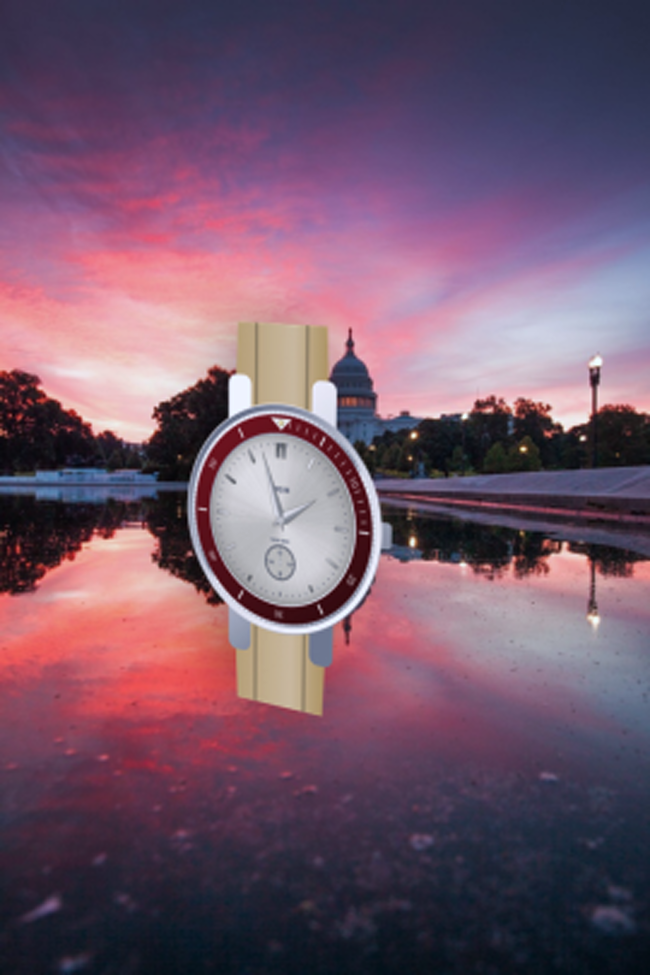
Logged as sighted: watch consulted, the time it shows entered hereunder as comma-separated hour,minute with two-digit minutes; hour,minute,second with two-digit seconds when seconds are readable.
1,57
